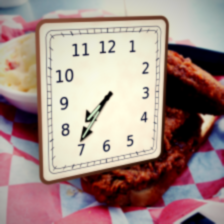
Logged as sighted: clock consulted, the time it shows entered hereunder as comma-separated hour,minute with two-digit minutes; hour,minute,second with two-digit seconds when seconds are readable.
7,36
